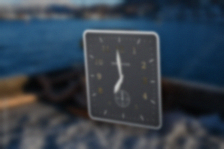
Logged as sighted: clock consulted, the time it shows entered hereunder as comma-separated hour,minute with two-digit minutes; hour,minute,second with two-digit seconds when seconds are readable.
6,59
